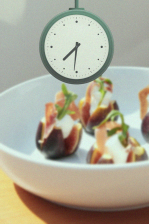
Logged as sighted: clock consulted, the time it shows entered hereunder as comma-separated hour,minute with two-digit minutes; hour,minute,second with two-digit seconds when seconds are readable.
7,31
